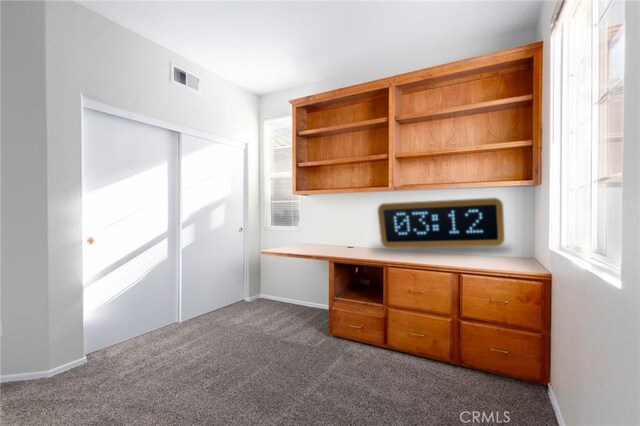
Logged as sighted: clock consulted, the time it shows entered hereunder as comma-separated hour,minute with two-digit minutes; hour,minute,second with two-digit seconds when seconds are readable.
3,12
